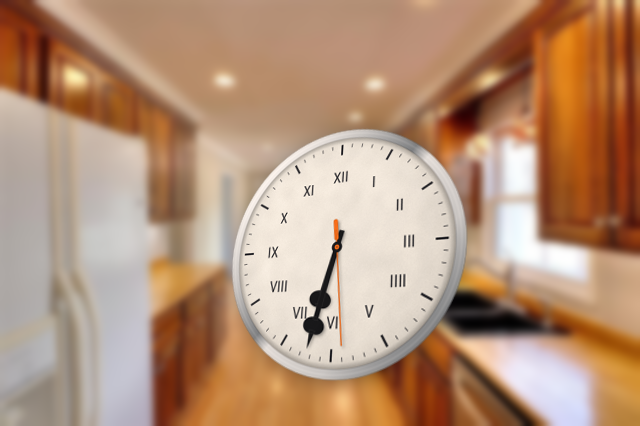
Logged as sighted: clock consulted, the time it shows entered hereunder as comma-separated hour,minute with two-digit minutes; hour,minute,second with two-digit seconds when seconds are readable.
6,32,29
